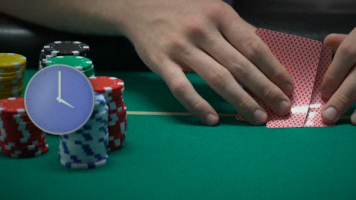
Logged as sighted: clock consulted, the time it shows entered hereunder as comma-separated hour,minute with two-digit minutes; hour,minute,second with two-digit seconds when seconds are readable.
4,00
